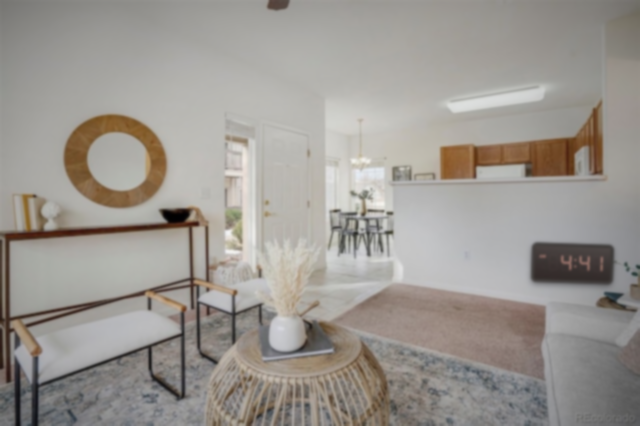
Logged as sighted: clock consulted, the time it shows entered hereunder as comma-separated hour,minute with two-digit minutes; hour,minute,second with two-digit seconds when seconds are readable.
4,41
